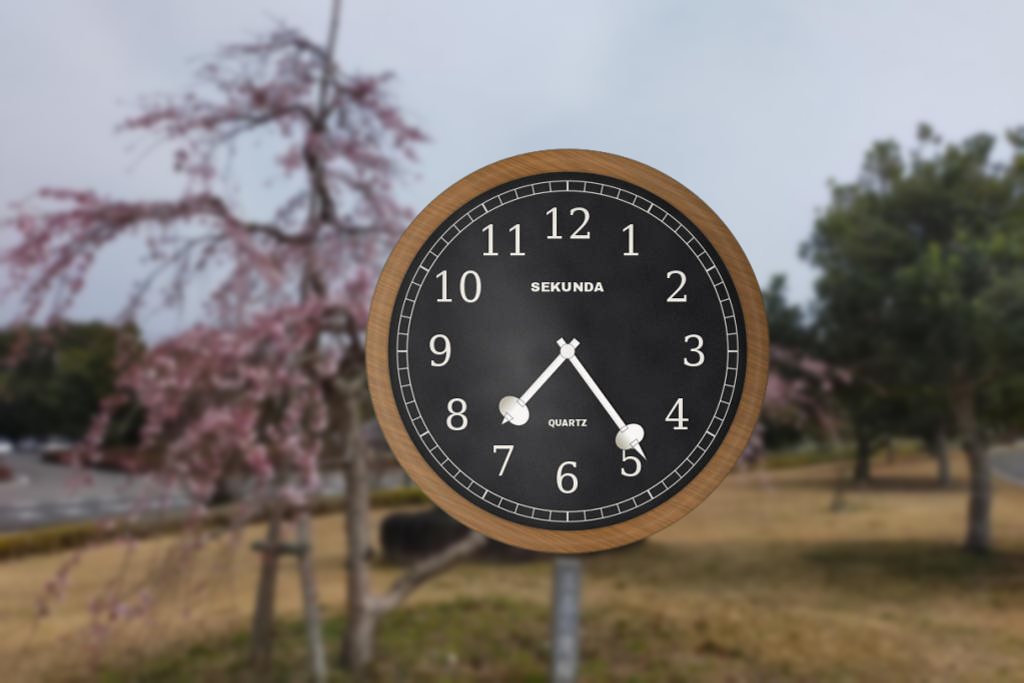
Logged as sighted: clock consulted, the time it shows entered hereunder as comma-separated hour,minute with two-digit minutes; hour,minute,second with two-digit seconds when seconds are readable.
7,24
